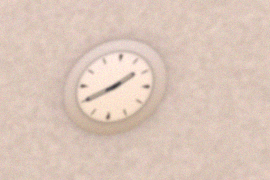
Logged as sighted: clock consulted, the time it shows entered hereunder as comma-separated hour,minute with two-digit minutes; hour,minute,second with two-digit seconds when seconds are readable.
1,40
